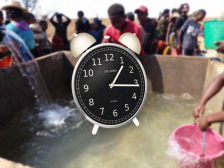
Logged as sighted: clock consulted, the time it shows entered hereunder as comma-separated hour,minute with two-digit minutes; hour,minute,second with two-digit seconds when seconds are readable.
1,16
